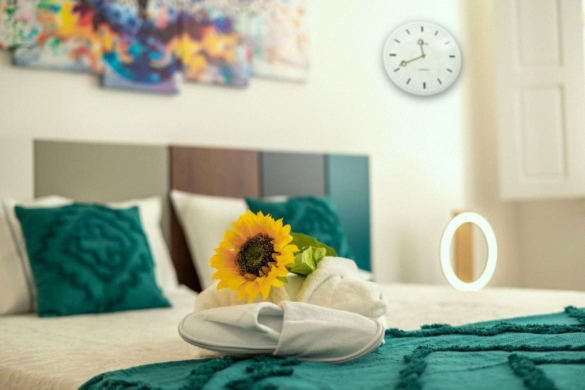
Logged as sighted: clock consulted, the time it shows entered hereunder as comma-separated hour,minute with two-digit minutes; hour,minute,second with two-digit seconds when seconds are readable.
11,41
